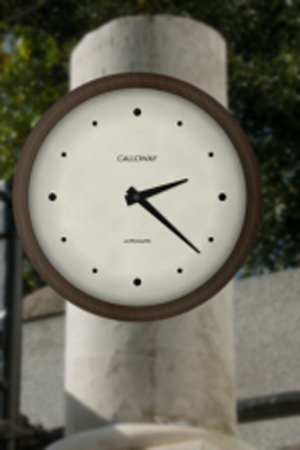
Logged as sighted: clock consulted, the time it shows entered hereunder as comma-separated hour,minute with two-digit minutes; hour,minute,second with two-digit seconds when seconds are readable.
2,22
